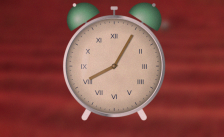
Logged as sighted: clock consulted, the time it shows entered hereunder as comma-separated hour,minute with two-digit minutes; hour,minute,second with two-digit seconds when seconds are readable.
8,05
